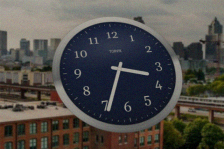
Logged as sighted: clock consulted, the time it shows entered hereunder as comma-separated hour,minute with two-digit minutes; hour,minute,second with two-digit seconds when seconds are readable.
3,34
